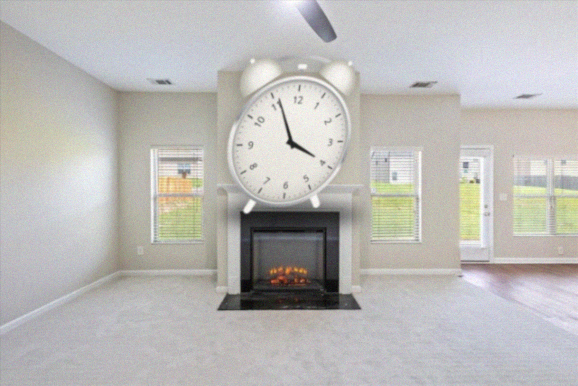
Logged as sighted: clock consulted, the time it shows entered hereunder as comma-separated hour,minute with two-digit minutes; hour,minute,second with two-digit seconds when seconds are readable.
3,56
